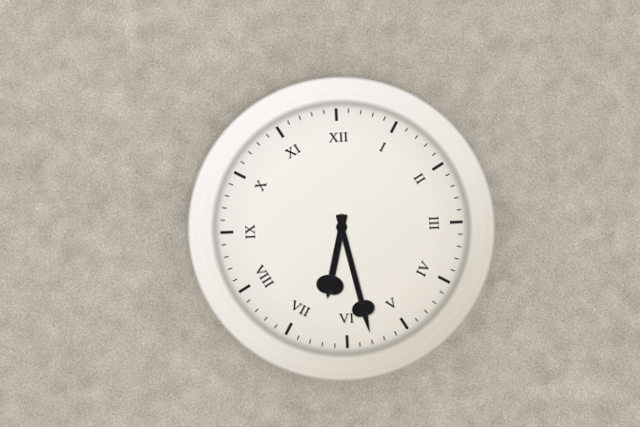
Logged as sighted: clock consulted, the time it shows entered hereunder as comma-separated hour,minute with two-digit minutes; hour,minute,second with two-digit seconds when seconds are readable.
6,28
